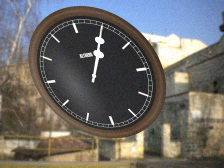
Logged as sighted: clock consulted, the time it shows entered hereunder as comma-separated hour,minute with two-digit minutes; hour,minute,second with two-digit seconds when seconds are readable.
1,05
